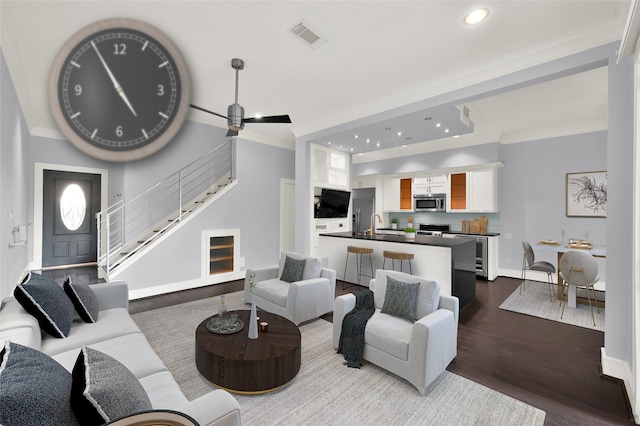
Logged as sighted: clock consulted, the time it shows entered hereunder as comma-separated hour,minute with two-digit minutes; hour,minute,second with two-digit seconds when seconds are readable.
4,55
